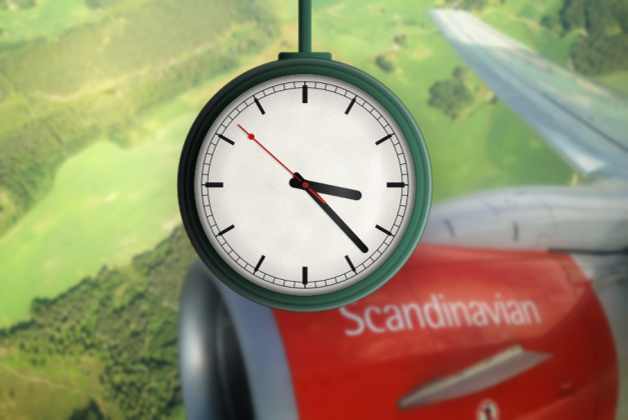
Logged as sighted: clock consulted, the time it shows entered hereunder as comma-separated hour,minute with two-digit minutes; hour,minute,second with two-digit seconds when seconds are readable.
3,22,52
